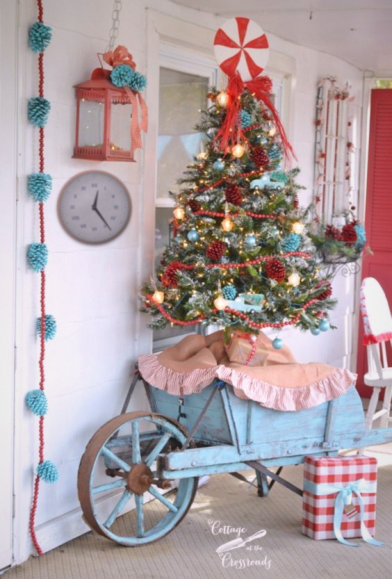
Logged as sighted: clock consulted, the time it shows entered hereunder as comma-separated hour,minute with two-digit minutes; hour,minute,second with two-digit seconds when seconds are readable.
12,24
